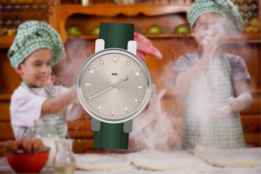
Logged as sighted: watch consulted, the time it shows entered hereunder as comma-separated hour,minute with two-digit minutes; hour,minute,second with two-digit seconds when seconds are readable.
1,40
